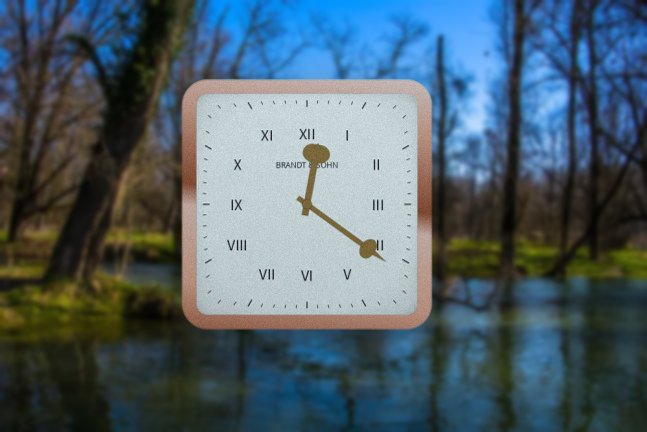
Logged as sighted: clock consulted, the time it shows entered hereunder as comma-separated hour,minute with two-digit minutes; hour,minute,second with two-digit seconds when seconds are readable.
12,21
